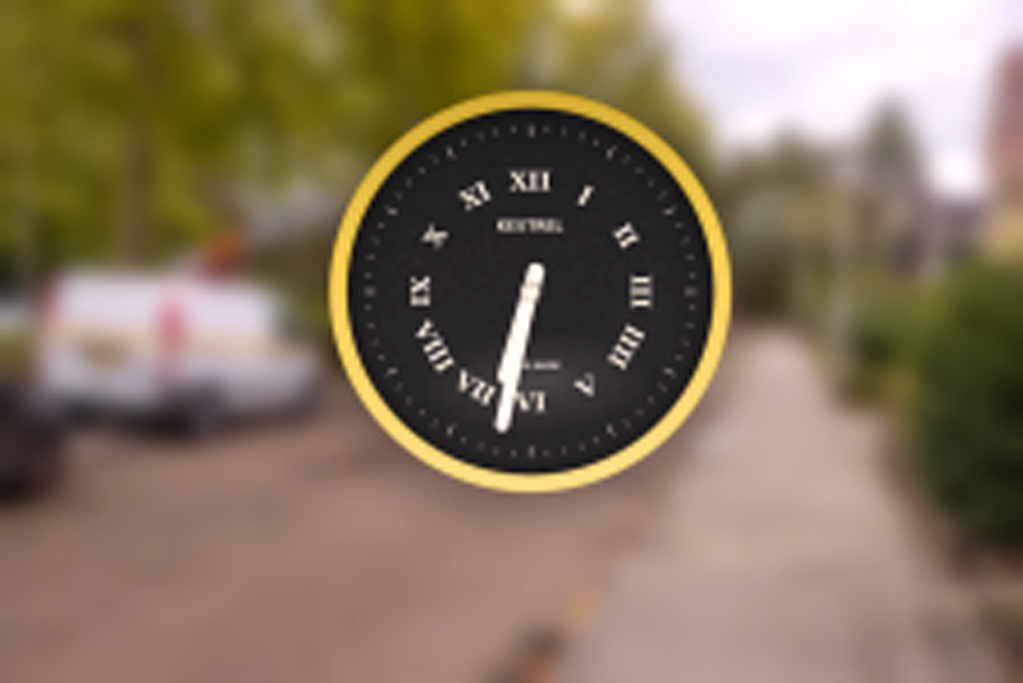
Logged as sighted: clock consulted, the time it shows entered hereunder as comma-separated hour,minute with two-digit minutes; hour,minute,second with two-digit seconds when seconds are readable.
6,32
